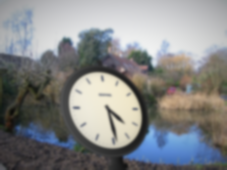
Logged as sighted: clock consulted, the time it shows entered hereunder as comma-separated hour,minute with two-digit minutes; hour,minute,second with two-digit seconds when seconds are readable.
4,29
